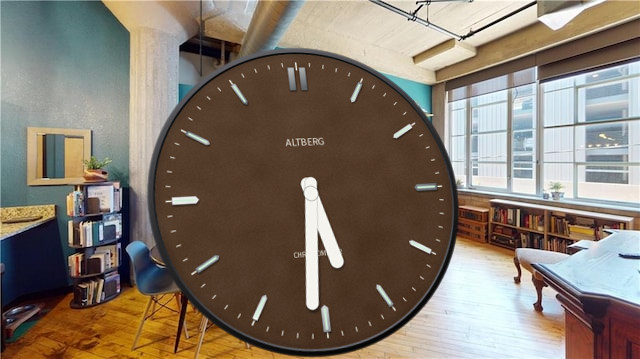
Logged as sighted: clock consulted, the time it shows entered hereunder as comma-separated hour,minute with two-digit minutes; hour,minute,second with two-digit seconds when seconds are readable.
5,31
